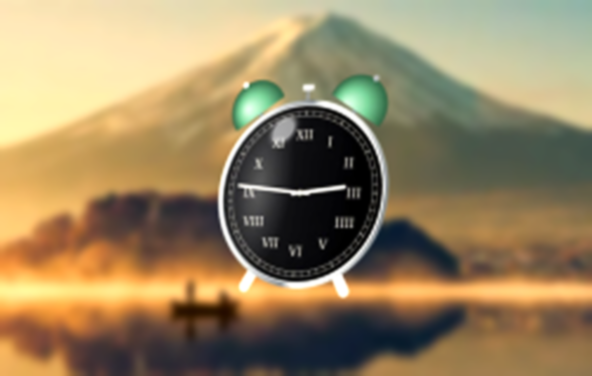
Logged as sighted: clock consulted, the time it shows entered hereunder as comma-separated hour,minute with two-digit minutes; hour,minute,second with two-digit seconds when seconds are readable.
2,46
